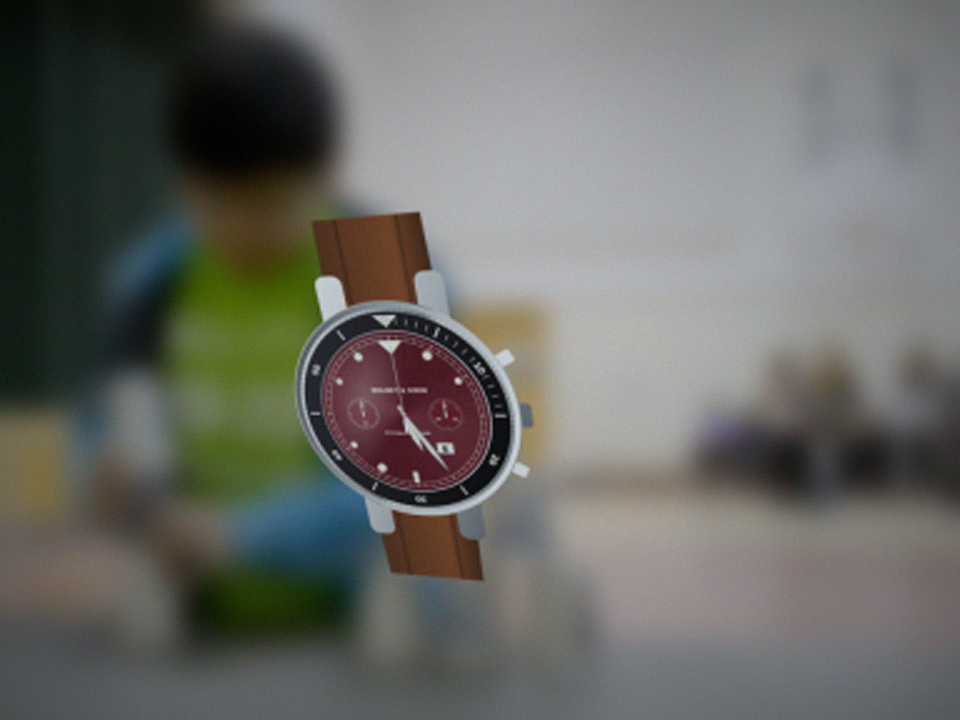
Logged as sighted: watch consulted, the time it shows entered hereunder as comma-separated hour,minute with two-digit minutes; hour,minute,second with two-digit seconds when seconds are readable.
5,25
